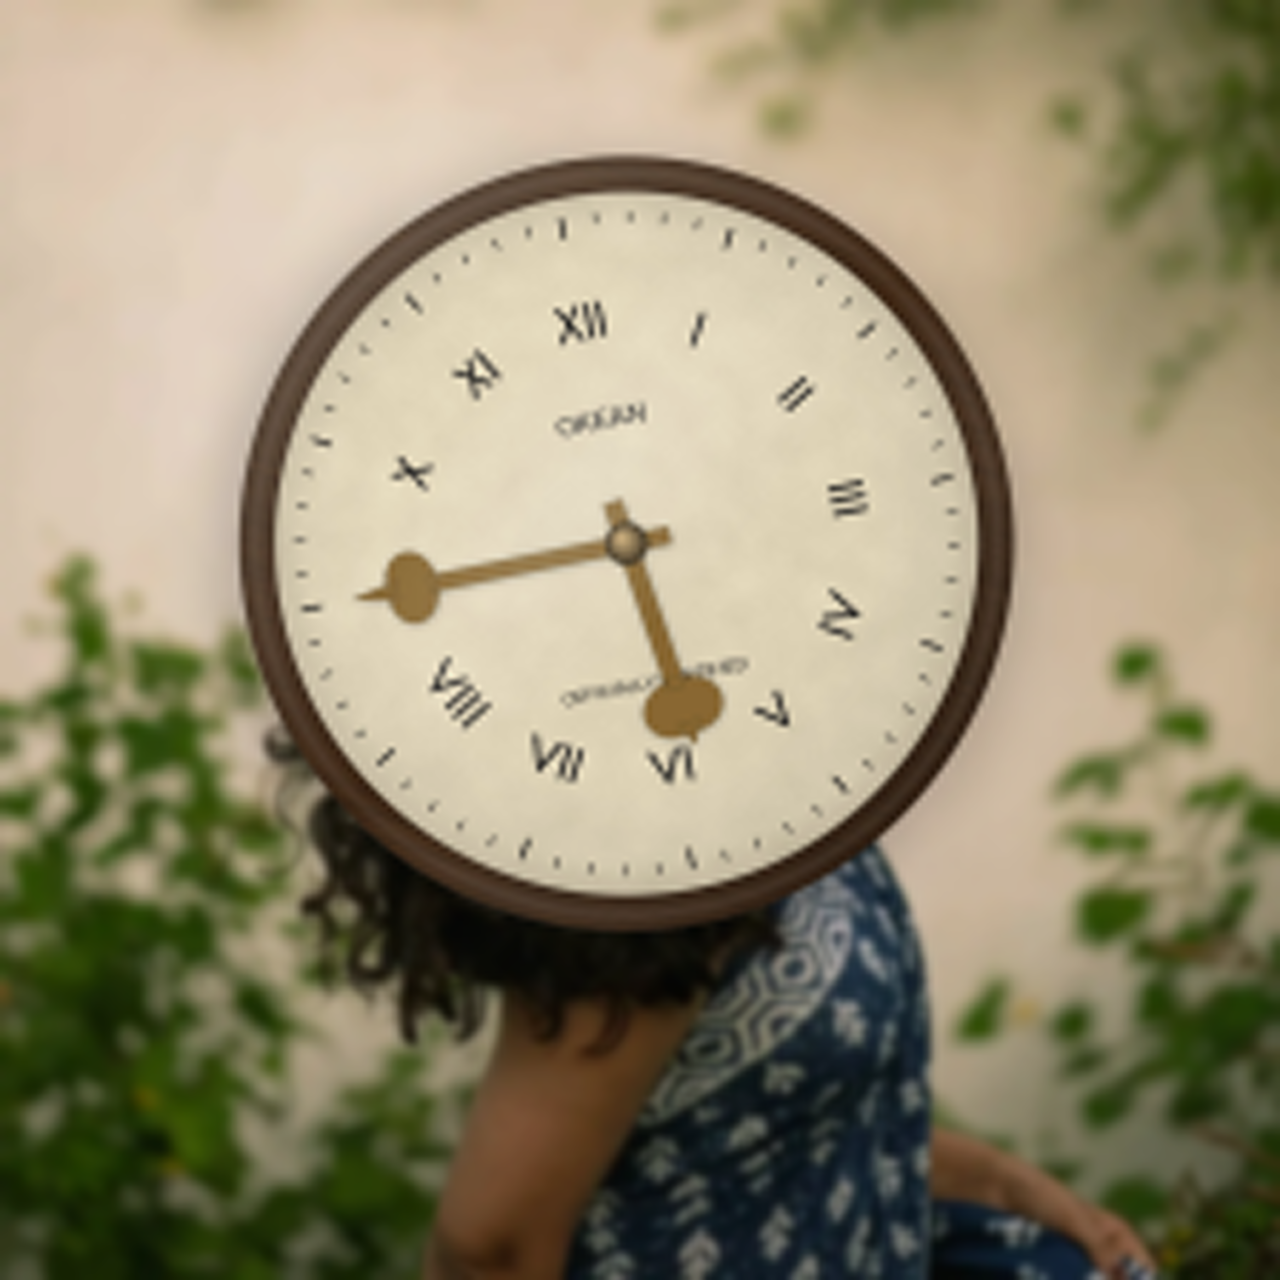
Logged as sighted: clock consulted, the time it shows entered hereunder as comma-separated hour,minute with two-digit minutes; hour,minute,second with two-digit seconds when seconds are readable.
5,45
